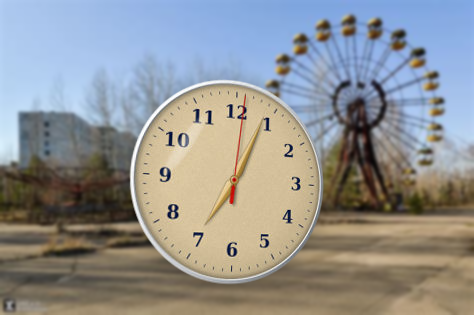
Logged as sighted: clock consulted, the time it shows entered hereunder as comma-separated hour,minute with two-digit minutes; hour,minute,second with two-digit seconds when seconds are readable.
7,04,01
